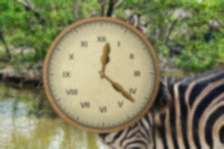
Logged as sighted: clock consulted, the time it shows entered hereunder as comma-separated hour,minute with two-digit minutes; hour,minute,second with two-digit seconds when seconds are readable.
12,22
